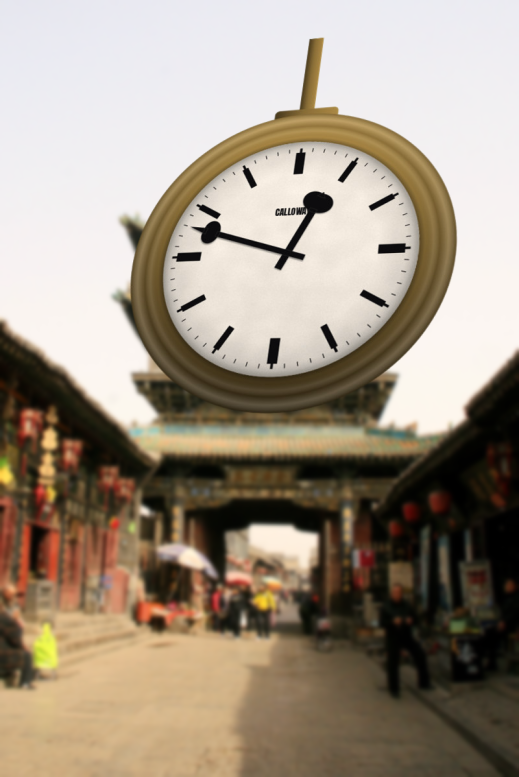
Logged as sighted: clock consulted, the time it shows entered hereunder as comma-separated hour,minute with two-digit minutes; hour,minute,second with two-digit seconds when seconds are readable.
12,48
